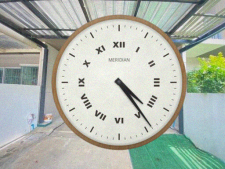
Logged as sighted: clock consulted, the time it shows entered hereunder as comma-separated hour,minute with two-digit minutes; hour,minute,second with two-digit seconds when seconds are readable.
4,24
